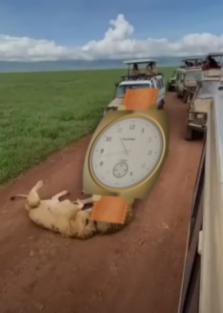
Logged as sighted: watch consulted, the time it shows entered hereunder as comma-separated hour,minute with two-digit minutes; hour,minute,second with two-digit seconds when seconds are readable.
10,43
